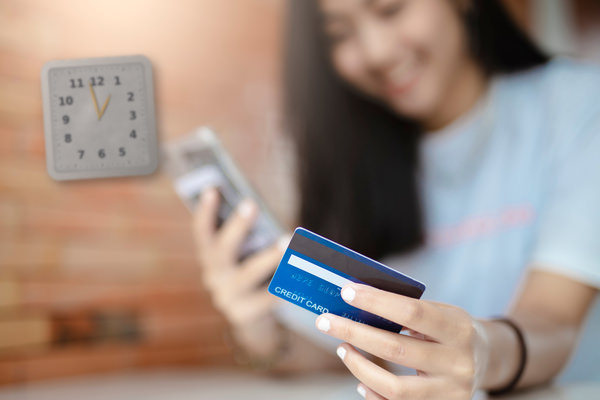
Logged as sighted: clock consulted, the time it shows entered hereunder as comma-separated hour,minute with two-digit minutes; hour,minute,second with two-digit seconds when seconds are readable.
12,58
